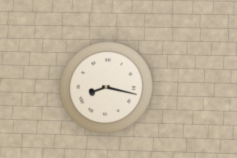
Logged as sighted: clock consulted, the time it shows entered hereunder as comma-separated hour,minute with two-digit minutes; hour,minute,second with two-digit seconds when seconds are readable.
8,17
